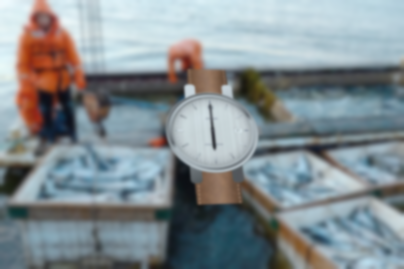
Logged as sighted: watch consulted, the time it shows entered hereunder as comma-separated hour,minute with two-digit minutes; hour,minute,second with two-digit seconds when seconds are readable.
6,00
